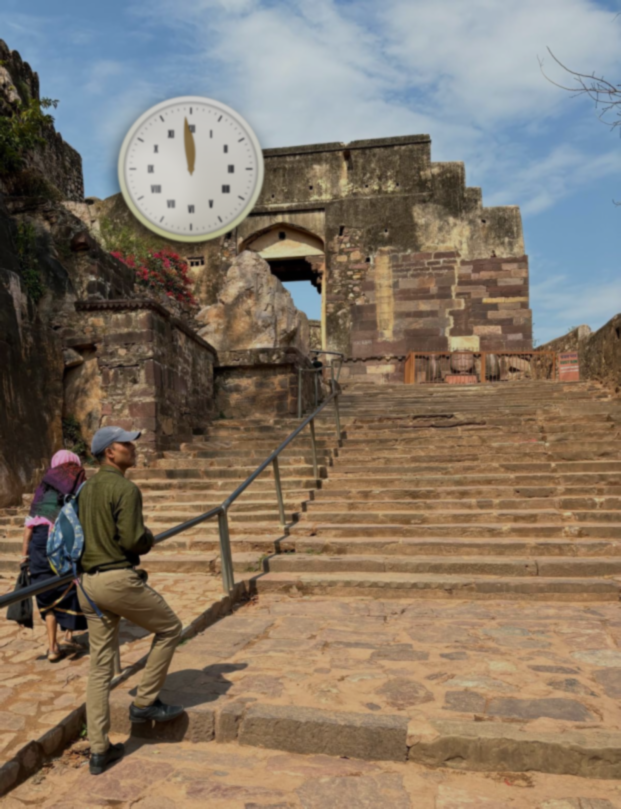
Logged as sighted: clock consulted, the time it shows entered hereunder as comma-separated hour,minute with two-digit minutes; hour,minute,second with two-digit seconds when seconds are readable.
11,59
